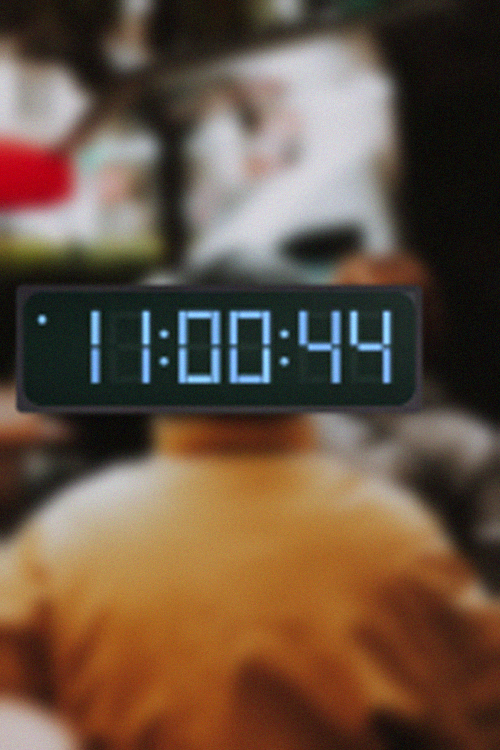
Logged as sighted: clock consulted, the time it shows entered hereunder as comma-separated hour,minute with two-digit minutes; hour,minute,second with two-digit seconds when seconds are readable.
11,00,44
